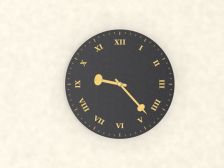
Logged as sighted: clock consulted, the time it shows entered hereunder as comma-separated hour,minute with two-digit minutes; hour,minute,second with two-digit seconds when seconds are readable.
9,23
